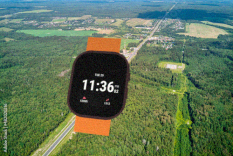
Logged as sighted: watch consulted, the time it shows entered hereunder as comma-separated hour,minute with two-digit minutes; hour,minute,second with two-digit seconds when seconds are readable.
11,36
